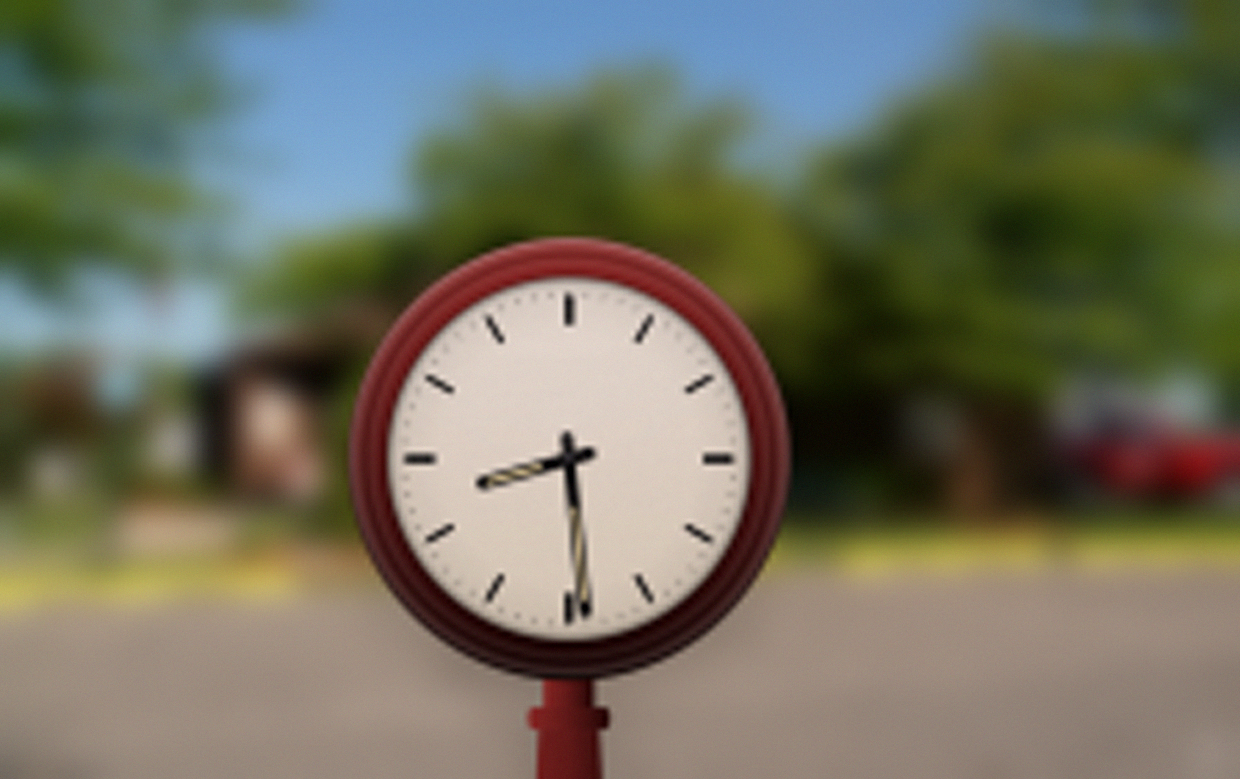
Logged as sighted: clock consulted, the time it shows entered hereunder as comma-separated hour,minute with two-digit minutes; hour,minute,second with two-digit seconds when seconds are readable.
8,29
